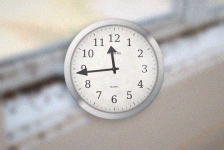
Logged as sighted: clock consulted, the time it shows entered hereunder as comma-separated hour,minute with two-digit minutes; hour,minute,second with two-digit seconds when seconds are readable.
11,44
